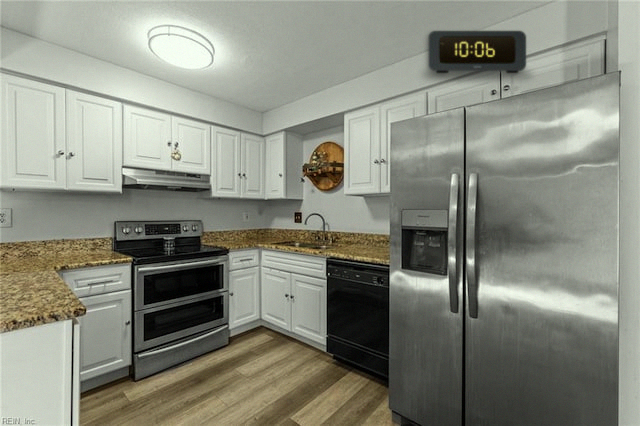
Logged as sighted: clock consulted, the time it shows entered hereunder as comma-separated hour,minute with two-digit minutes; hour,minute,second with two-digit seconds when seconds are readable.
10,06
